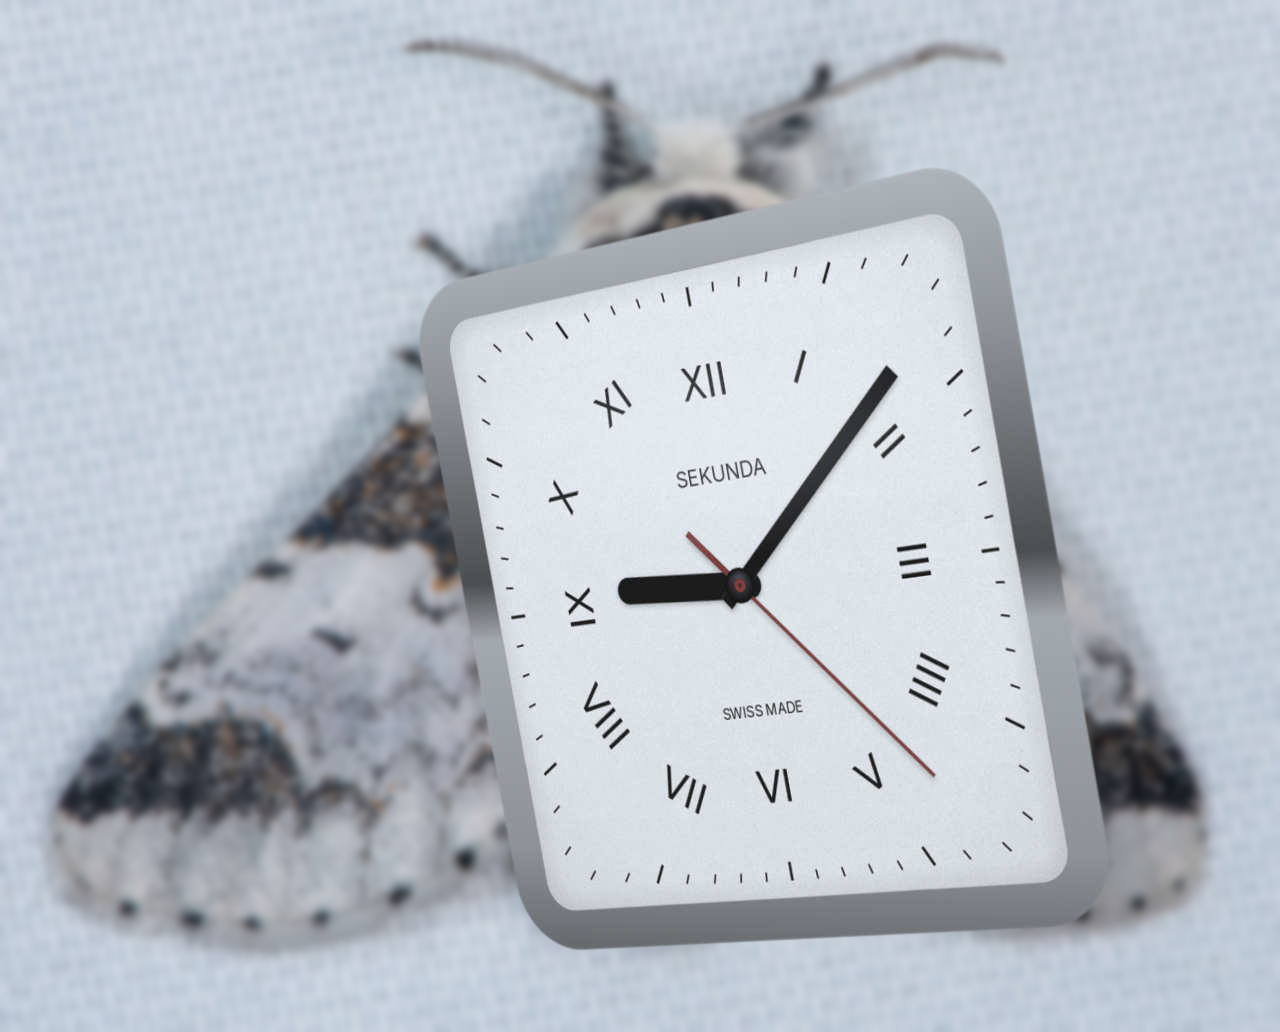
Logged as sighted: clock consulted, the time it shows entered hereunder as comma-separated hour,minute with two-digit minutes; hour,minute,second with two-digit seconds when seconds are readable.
9,08,23
